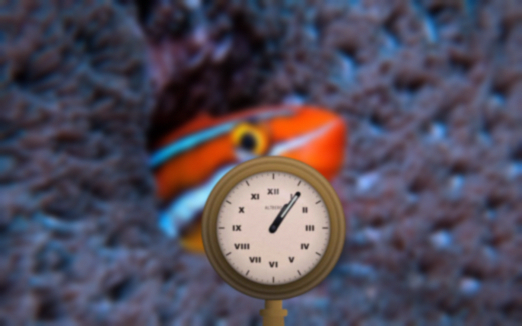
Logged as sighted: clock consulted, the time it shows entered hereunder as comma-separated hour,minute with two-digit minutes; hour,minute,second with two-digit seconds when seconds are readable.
1,06
